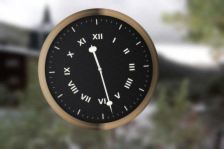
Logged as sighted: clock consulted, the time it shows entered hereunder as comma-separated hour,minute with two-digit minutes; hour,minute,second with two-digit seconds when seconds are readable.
11,28
